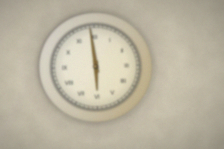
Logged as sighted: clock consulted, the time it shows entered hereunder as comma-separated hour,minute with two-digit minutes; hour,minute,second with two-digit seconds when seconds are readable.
5,59
